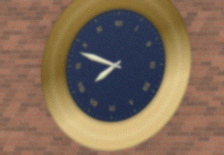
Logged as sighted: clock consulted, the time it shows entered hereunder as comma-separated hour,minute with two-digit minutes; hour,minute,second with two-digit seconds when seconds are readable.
7,48
